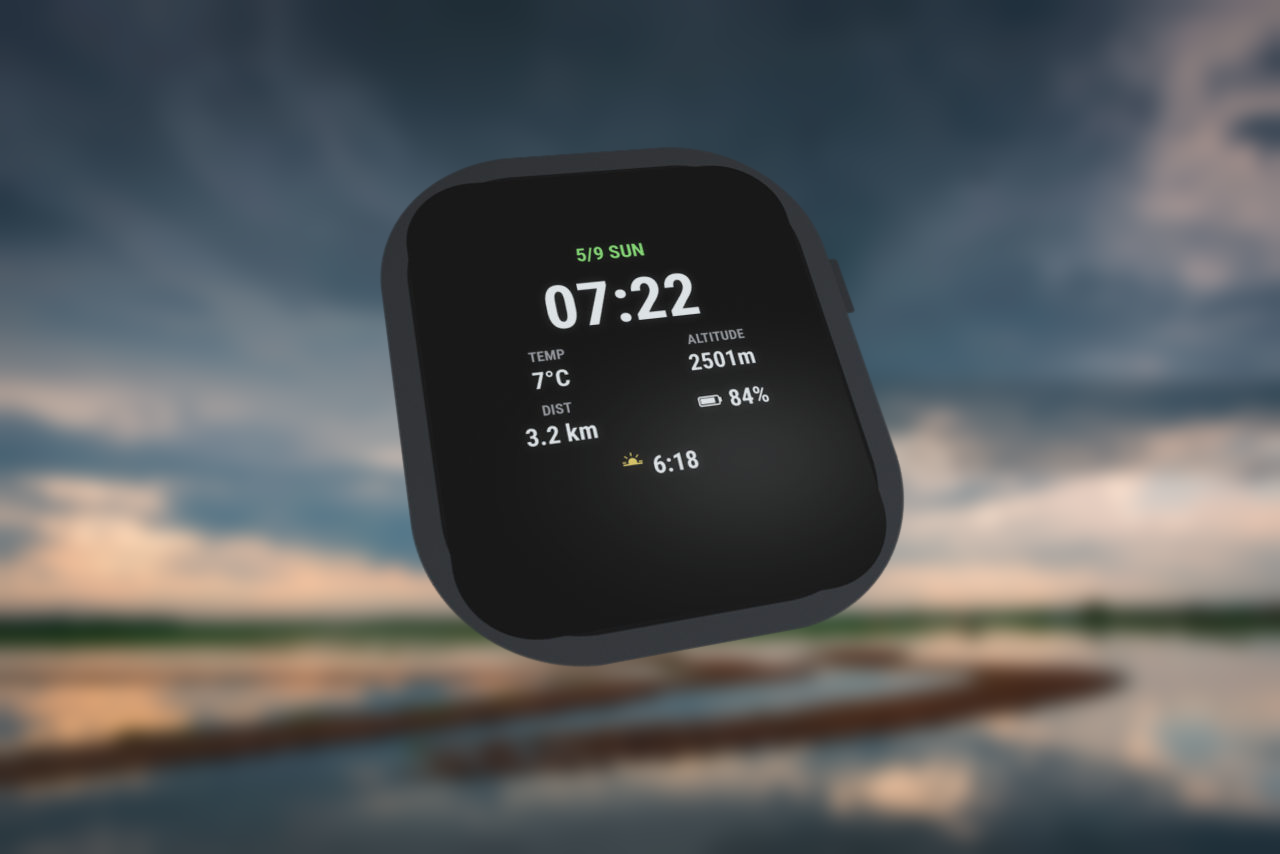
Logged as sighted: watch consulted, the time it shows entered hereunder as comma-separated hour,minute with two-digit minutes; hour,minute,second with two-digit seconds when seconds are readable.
7,22
